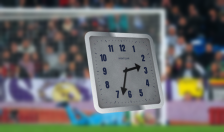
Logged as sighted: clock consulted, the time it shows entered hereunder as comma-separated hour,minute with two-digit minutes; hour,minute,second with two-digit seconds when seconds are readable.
2,33
